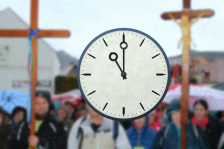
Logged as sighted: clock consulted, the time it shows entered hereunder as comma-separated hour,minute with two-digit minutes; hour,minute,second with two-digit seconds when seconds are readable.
11,00
